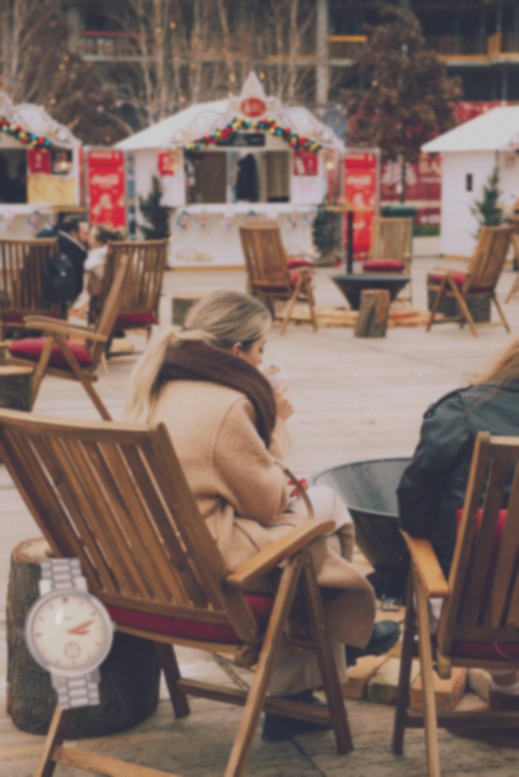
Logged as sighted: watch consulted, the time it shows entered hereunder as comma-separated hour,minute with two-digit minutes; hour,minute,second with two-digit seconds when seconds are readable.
3,12
